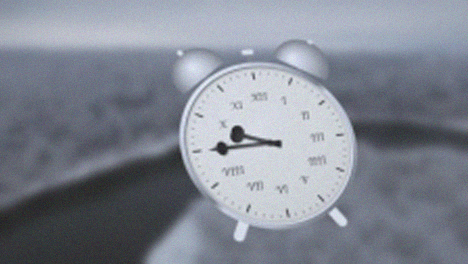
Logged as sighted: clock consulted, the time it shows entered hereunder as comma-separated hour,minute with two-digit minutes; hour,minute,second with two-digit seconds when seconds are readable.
9,45
